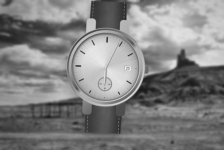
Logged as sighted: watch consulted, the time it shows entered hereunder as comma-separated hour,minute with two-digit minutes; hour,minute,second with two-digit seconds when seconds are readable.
6,04
